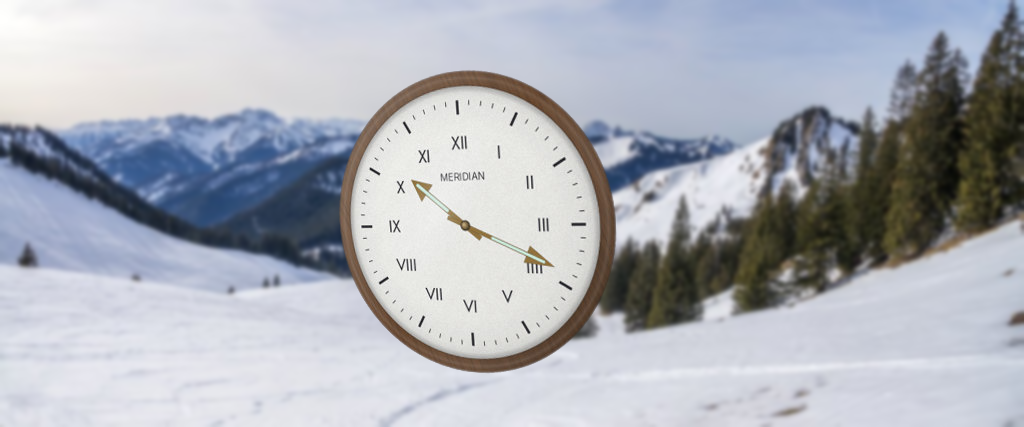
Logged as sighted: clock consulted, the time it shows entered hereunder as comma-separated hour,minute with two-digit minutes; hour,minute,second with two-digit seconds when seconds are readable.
10,19
